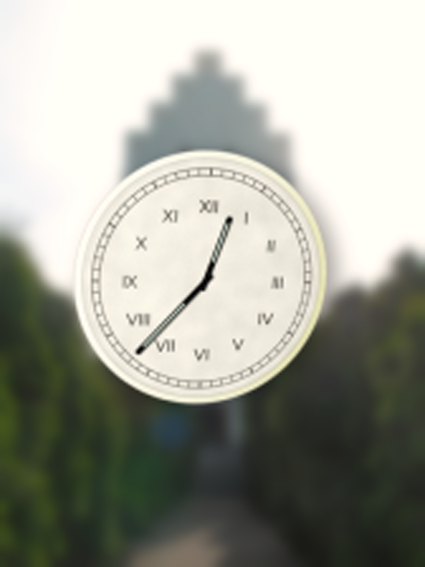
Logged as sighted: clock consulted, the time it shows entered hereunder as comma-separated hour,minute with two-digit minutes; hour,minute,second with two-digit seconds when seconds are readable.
12,37
